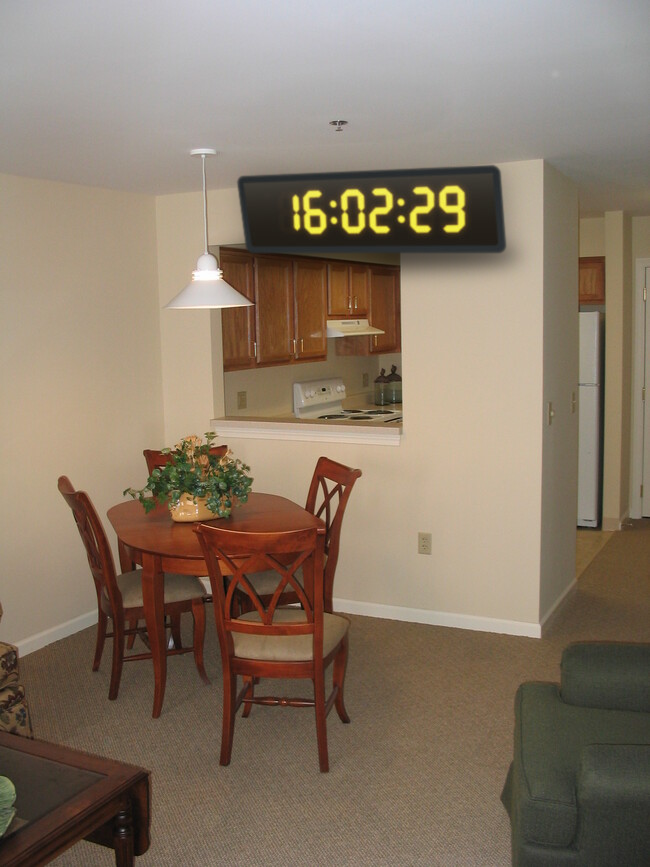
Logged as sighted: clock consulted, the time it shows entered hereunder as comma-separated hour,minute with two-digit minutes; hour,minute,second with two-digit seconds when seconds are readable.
16,02,29
